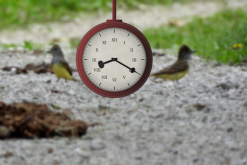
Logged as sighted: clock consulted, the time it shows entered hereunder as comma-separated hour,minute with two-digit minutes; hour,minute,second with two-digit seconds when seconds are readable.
8,20
